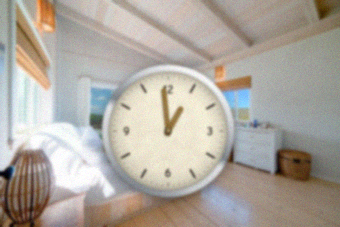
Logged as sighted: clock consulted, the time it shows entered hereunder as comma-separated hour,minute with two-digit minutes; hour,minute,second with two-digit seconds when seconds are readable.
12,59
